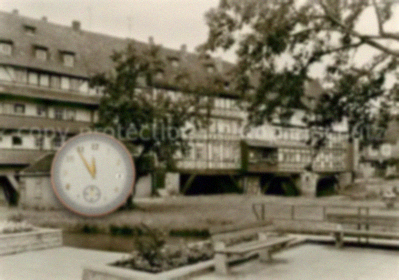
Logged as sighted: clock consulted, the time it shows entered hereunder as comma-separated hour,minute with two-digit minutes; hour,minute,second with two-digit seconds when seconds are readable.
11,54
